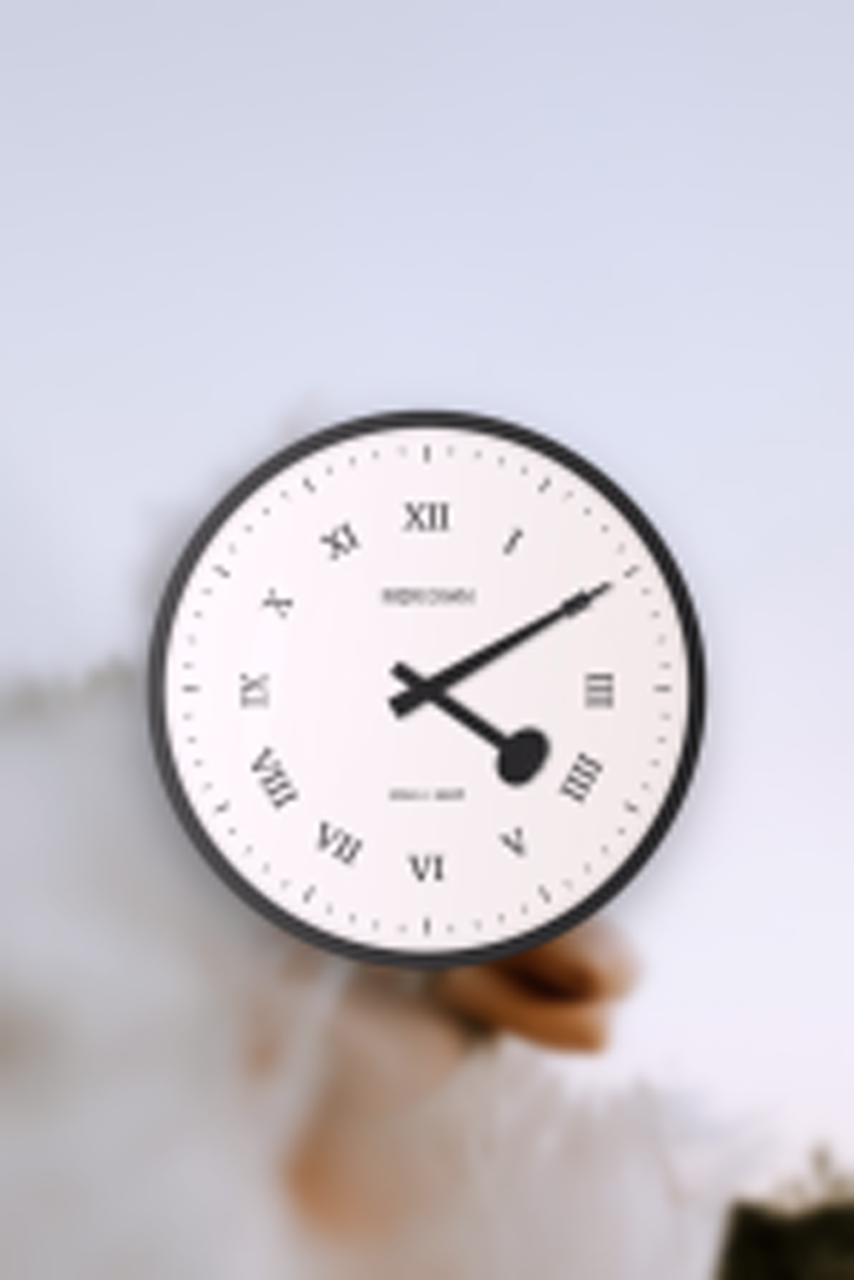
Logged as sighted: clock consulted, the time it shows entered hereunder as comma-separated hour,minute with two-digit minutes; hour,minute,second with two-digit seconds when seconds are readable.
4,10
